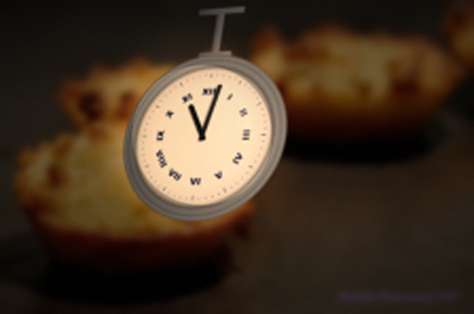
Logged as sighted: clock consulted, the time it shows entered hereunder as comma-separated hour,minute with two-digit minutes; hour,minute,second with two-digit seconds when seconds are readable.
11,02
